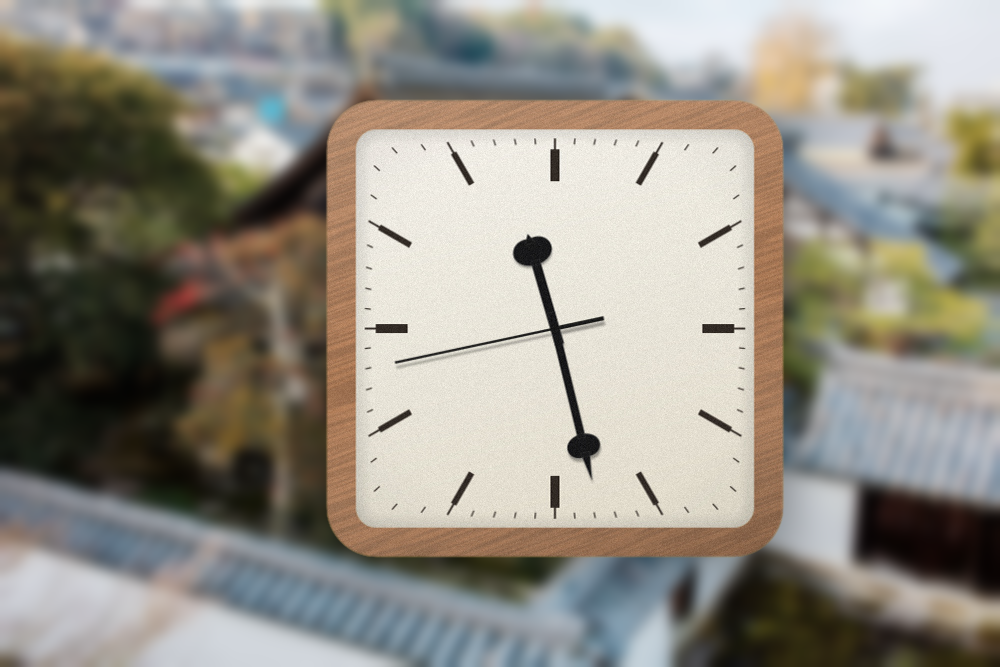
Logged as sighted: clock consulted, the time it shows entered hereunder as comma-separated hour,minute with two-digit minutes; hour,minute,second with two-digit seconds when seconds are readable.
11,27,43
